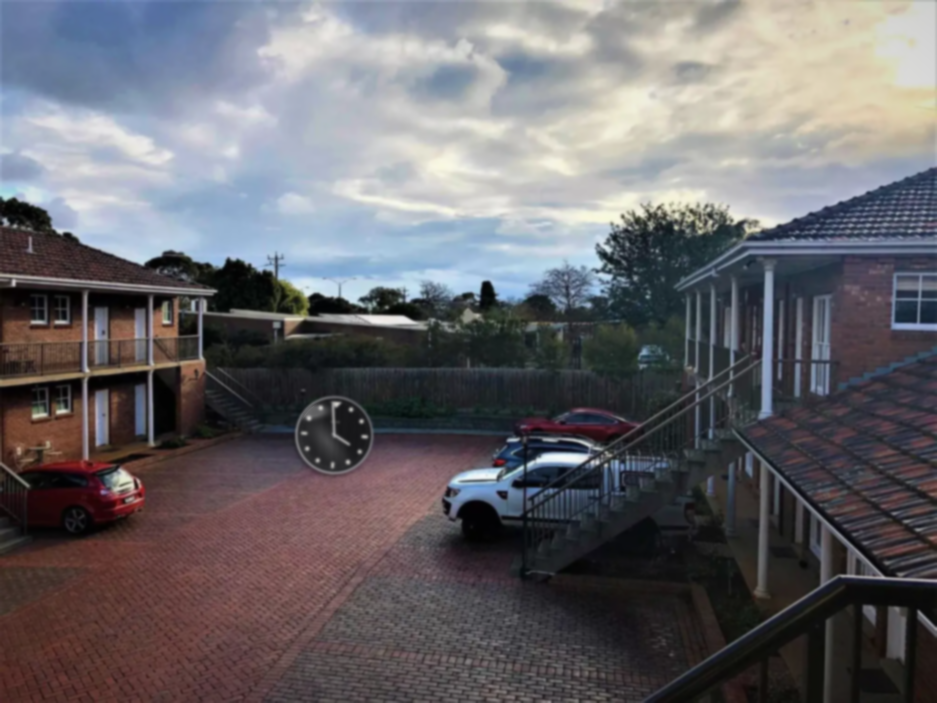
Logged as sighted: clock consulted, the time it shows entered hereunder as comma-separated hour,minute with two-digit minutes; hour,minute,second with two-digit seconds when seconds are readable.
3,59
